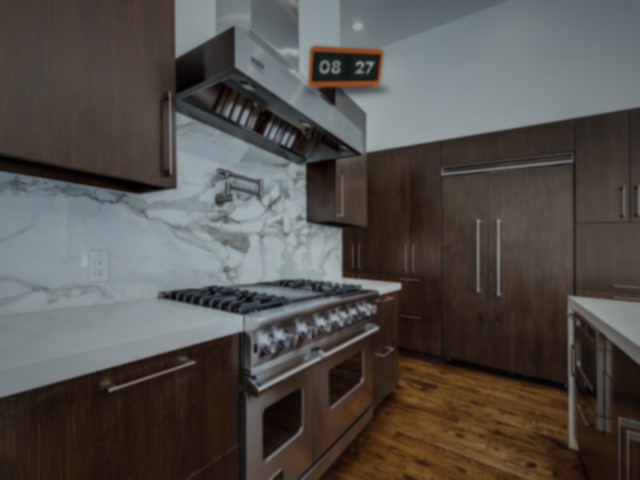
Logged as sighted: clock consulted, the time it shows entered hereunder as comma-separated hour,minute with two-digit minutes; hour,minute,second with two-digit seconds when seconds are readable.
8,27
